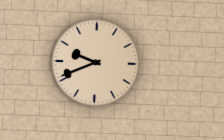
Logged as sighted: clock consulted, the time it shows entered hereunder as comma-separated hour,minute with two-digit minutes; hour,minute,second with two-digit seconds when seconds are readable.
9,41
